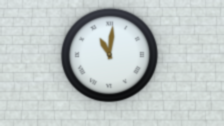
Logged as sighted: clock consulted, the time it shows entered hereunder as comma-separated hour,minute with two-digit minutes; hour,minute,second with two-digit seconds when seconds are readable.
11,01
